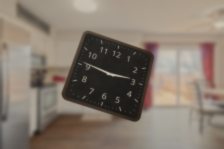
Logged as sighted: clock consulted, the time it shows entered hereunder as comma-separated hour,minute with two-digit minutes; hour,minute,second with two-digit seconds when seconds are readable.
2,46
